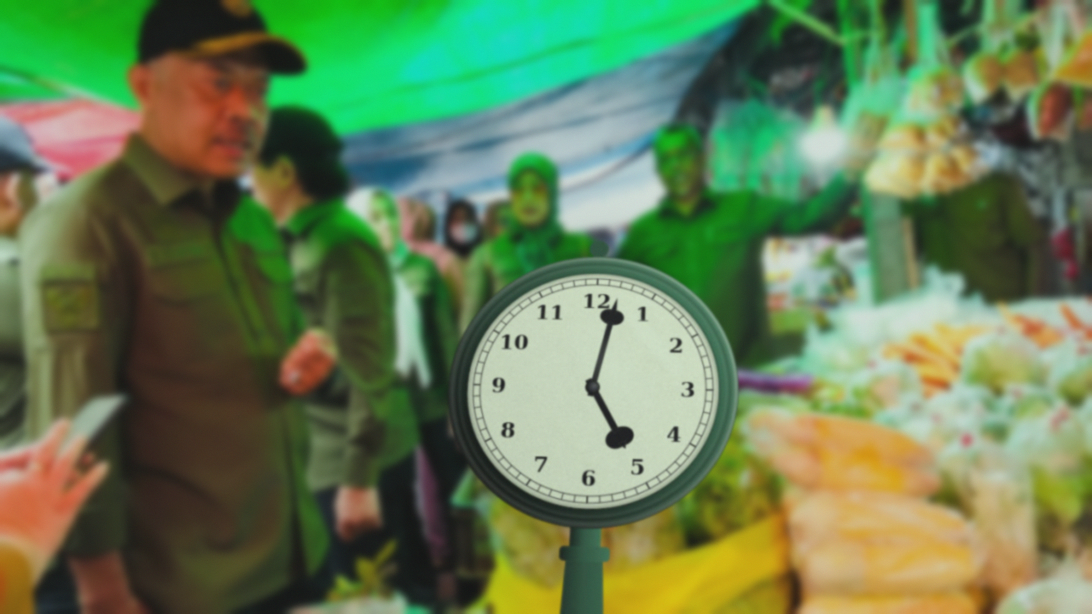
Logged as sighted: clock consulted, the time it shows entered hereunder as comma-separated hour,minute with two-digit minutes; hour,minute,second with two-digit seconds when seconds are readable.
5,02
